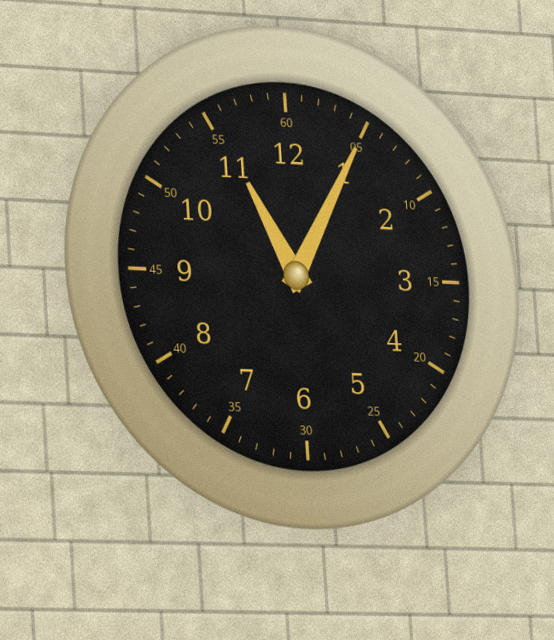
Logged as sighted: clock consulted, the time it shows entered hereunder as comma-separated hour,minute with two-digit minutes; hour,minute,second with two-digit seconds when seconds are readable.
11,05
